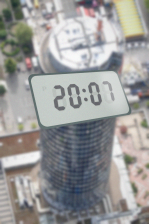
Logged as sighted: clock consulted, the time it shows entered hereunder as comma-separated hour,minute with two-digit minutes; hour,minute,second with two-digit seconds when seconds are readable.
20,07
